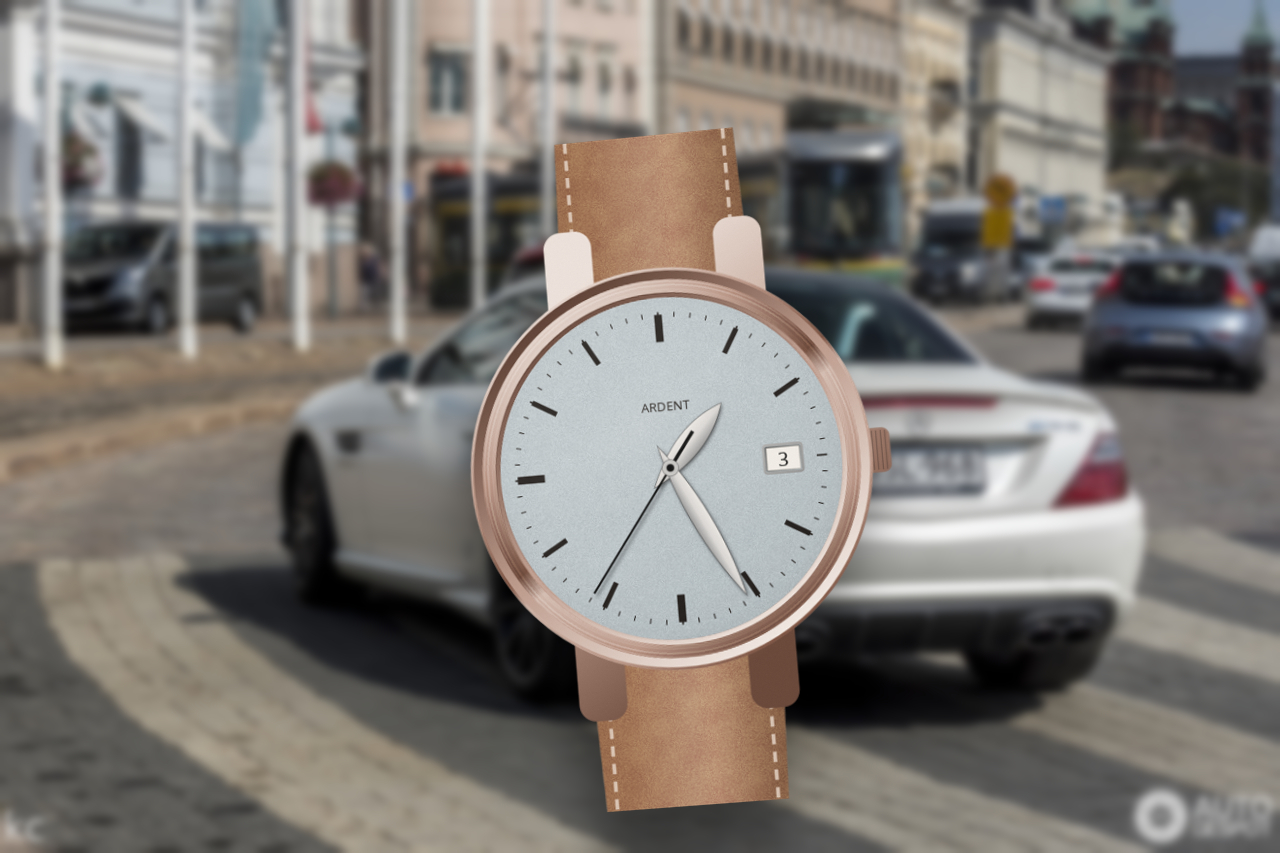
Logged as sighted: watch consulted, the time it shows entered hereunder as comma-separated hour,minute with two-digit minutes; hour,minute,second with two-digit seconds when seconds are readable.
1,25,36
